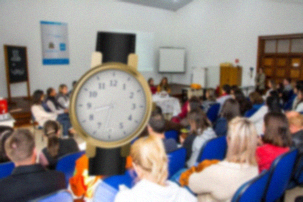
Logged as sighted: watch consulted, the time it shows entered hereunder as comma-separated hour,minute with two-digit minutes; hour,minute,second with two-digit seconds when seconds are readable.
8,32
